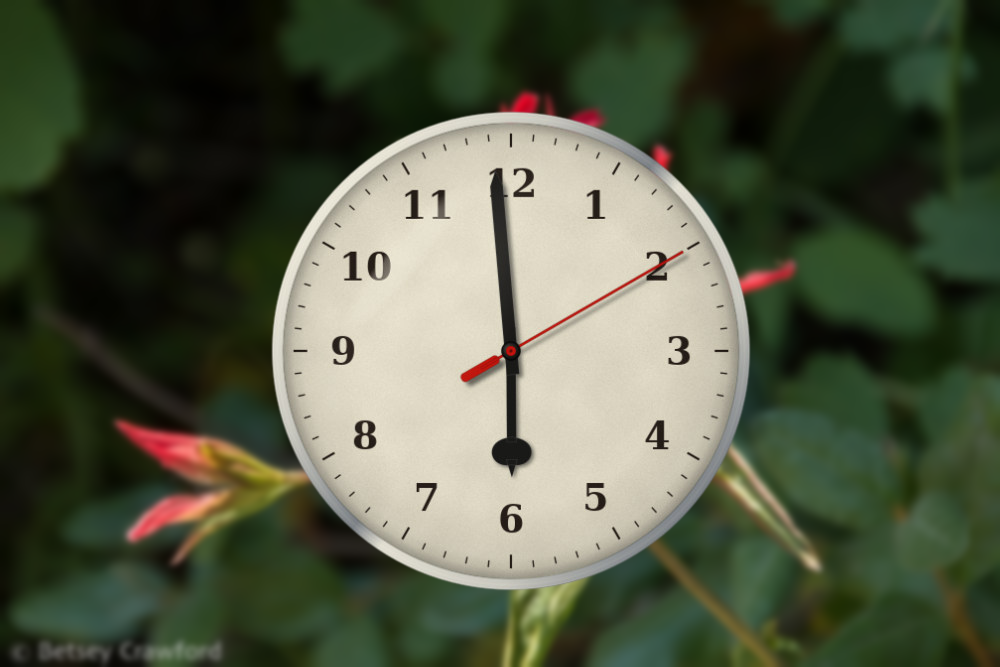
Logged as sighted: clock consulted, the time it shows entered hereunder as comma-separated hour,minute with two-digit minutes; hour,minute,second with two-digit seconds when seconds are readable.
5,59,10
